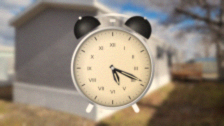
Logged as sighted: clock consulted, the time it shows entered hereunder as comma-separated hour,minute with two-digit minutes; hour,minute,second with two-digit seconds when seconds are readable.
5,19
